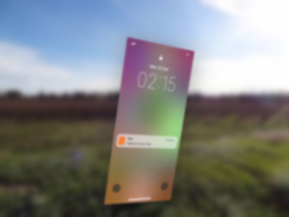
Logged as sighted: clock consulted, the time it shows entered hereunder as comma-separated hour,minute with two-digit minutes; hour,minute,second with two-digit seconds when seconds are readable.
2,15
